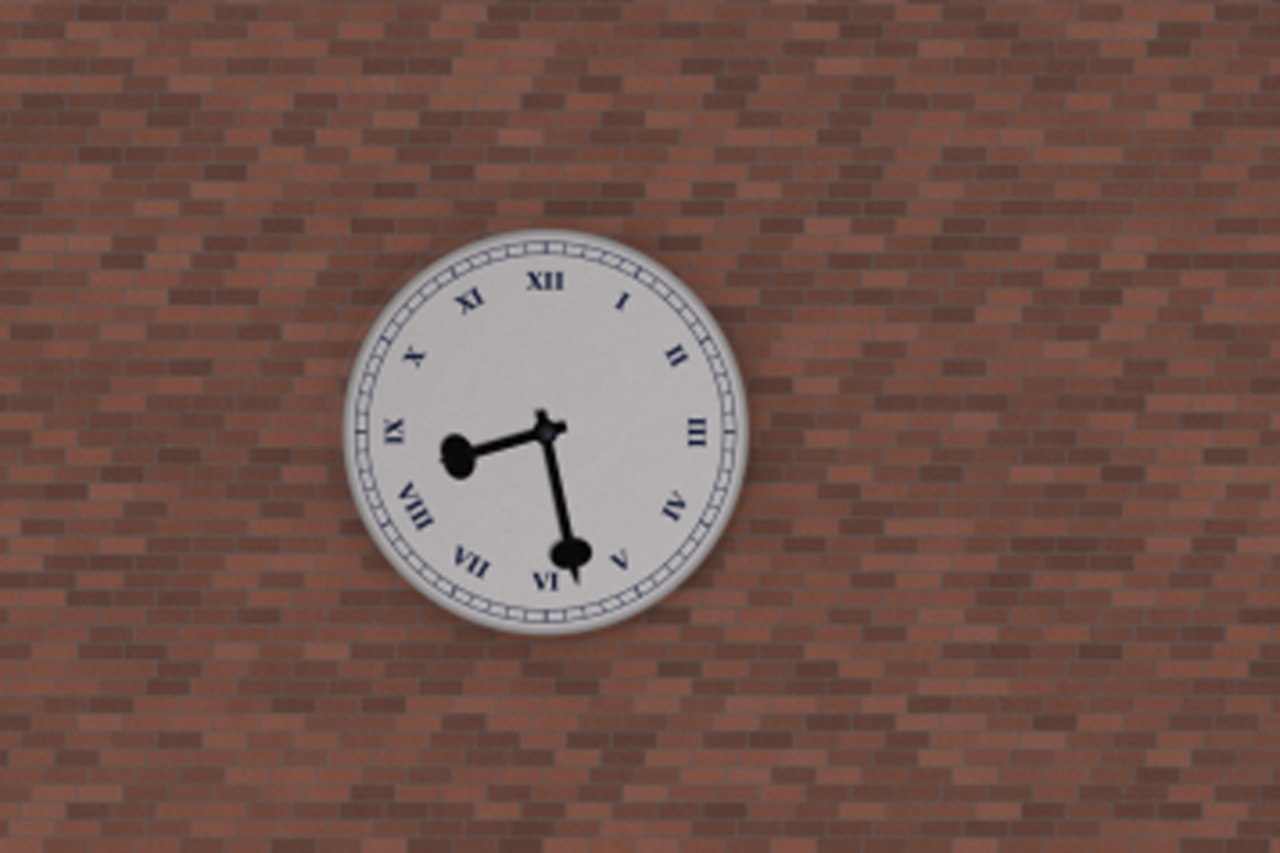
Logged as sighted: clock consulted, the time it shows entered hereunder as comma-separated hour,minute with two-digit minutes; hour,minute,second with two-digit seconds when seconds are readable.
8,28
